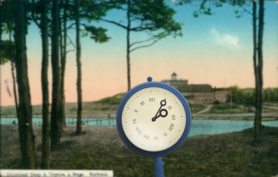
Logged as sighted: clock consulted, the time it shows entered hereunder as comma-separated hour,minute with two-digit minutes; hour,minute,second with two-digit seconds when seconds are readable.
2,06
